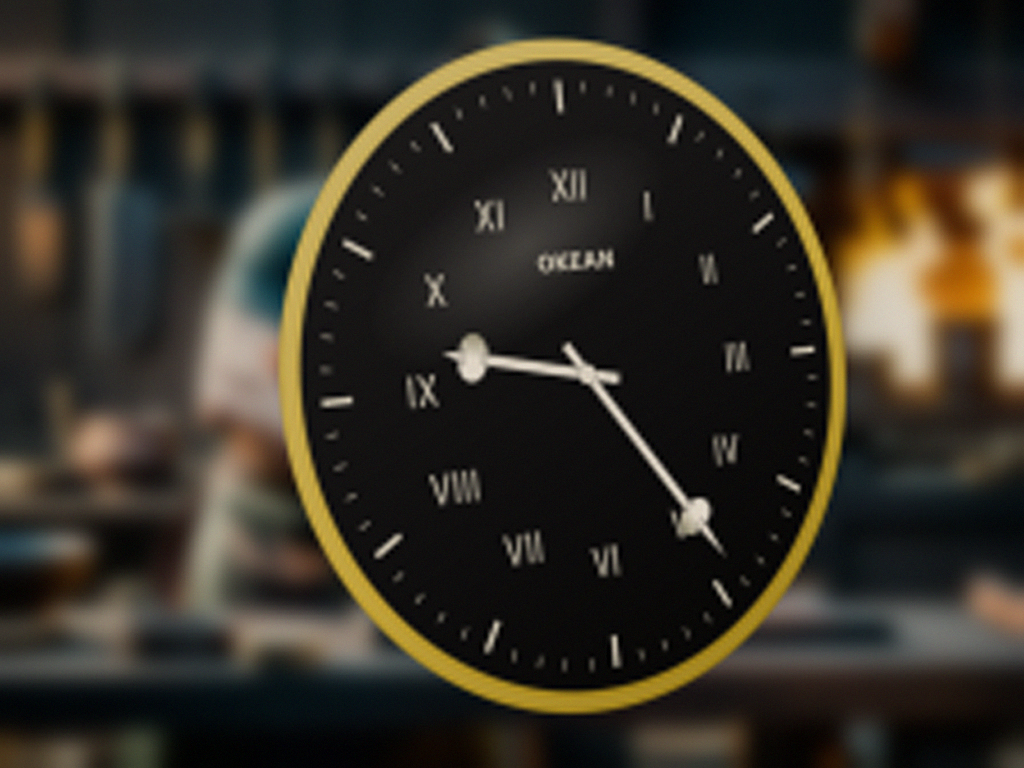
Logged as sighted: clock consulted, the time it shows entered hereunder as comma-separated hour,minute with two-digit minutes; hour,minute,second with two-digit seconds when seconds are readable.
9,24
